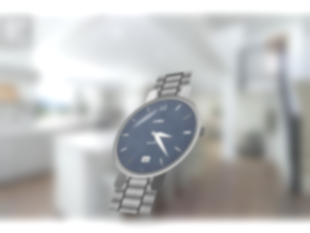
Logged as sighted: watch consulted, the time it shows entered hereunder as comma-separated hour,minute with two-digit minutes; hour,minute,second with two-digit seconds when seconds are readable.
3,23
